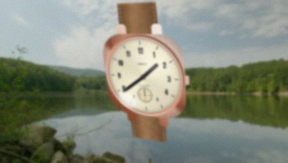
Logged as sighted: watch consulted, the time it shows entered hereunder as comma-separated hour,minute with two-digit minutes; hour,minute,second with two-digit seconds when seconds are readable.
1,39
